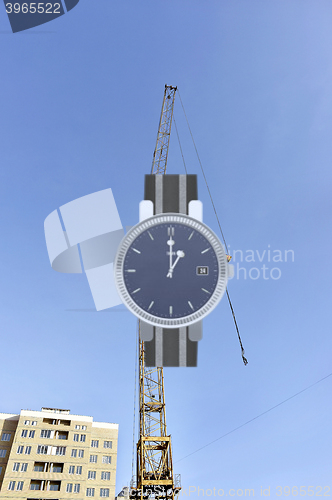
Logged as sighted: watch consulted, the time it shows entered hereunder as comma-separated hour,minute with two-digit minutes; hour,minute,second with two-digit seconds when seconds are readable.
1,00
